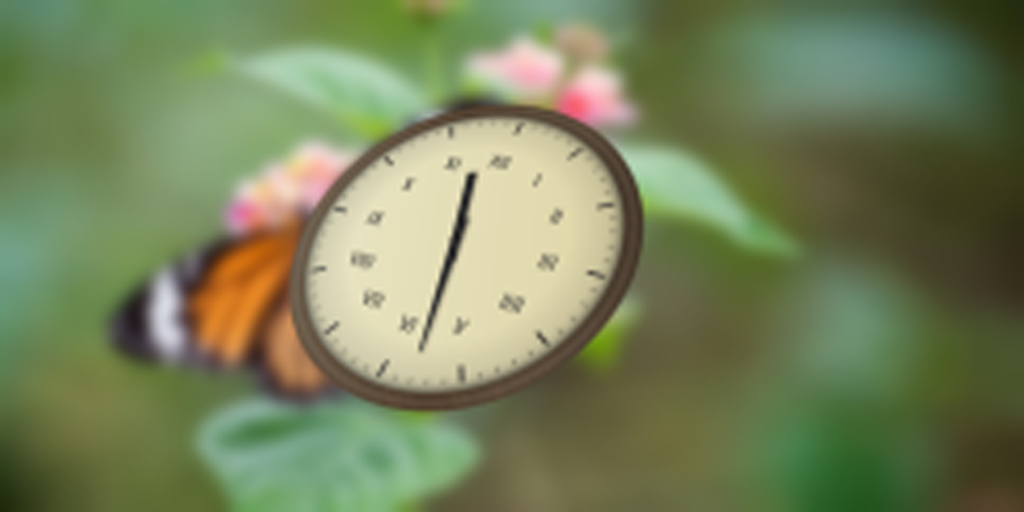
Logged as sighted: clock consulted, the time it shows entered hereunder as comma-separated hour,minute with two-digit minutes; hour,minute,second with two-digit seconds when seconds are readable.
11,28
